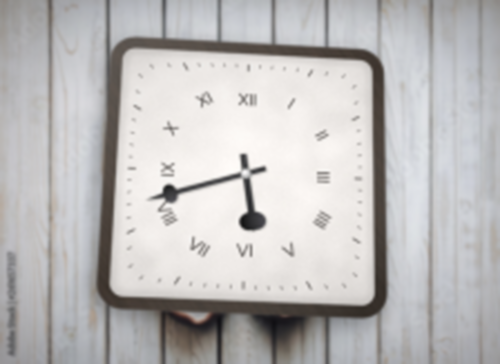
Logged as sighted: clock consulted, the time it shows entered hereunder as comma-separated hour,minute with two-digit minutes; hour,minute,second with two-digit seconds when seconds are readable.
5,42
